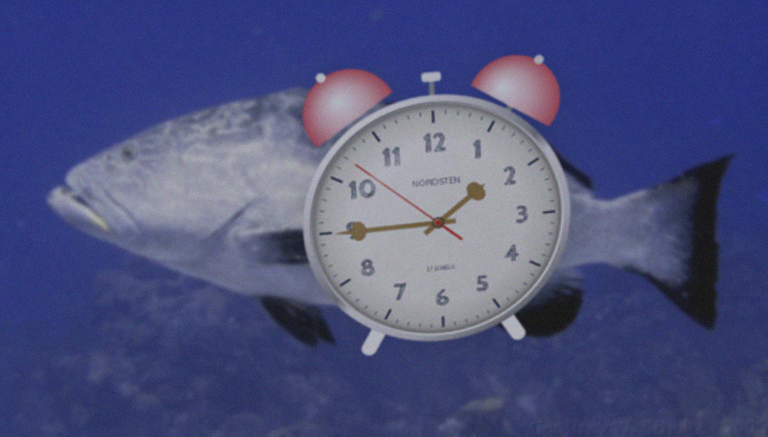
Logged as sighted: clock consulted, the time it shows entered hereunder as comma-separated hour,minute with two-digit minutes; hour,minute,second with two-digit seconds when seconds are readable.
1,44,52
